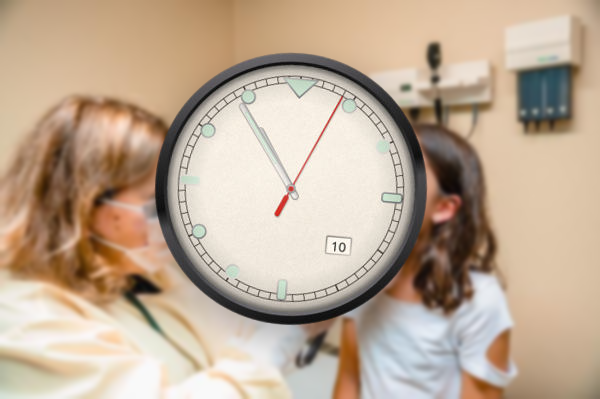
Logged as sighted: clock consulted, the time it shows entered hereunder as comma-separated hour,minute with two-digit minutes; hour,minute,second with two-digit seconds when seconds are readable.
10,54,04
